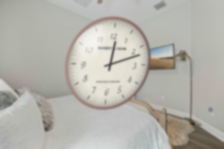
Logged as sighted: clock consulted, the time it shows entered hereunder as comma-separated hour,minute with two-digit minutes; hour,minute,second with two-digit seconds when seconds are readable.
12,12
